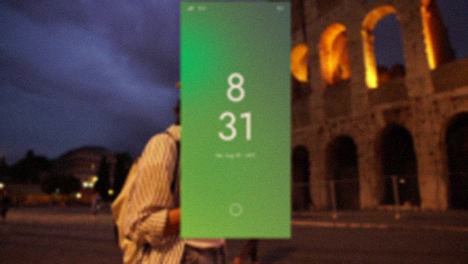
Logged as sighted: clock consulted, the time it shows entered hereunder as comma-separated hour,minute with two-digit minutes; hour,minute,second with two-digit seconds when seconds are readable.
8,31
